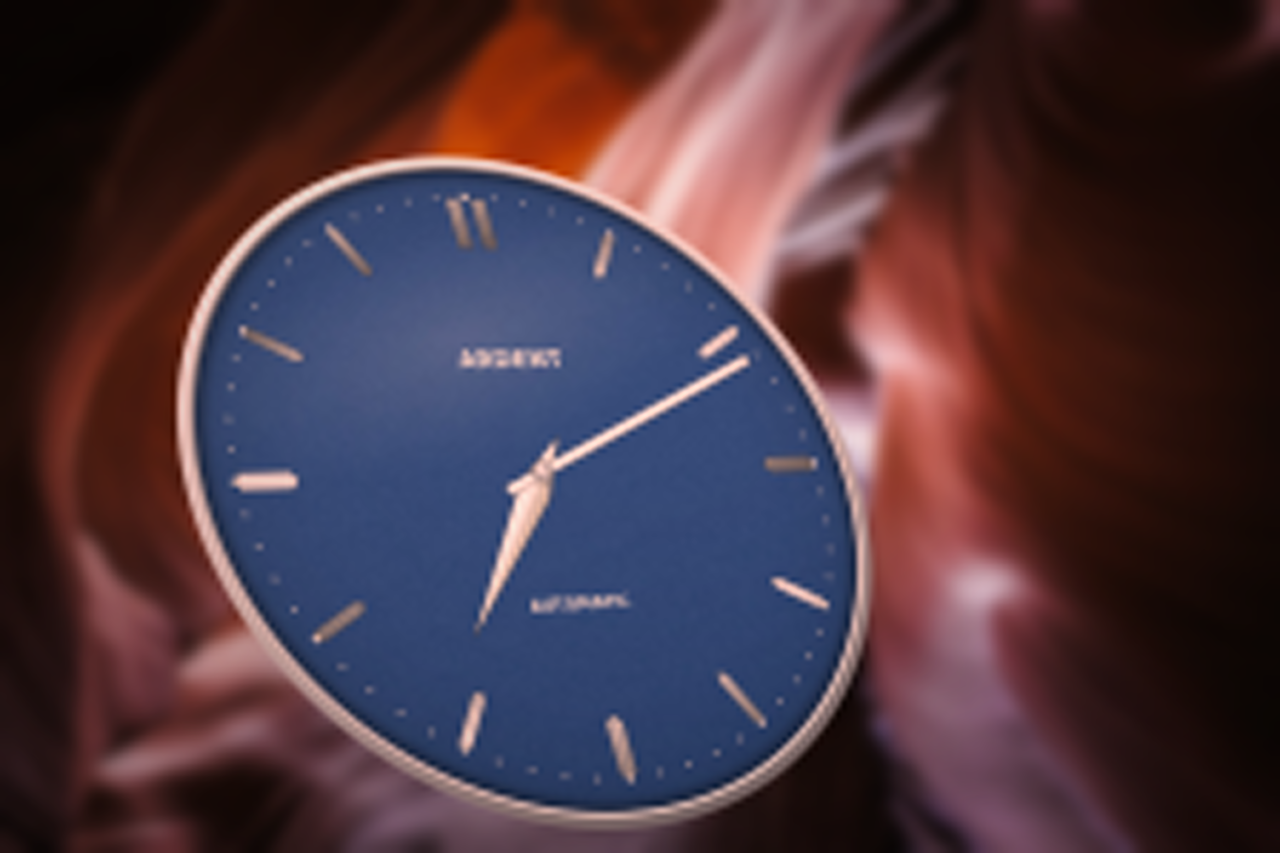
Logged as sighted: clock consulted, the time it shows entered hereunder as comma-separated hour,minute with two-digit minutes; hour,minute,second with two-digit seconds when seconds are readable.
7,11
